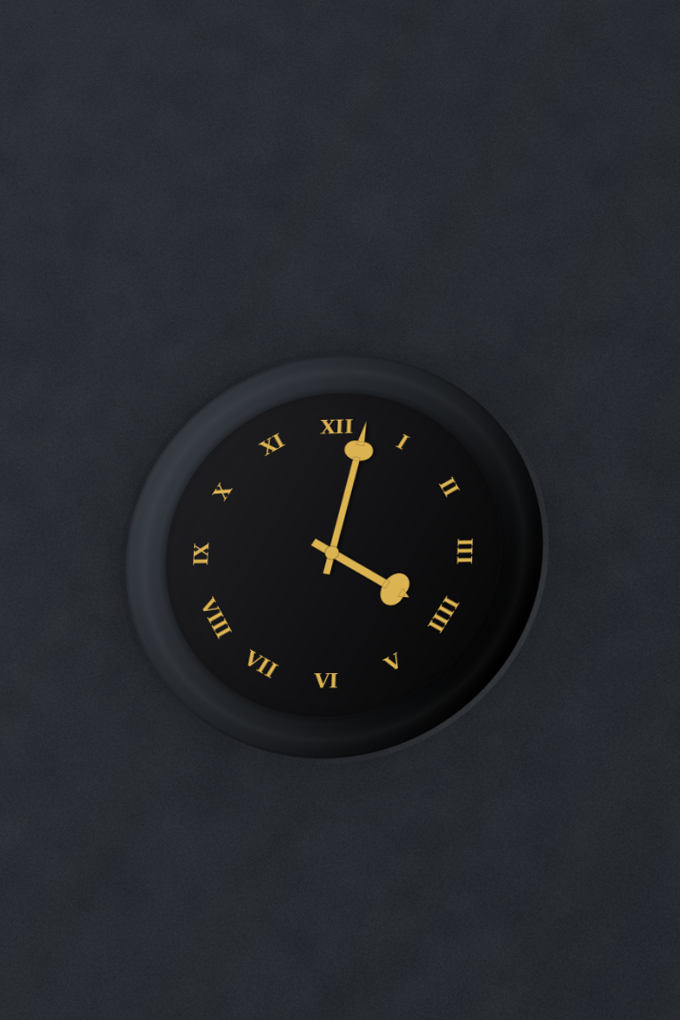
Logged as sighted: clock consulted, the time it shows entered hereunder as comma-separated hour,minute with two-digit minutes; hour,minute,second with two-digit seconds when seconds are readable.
4,02
